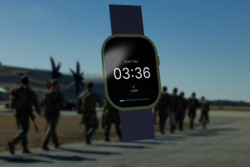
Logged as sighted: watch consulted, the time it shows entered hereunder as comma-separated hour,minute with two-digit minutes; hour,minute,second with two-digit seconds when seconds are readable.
3,36
